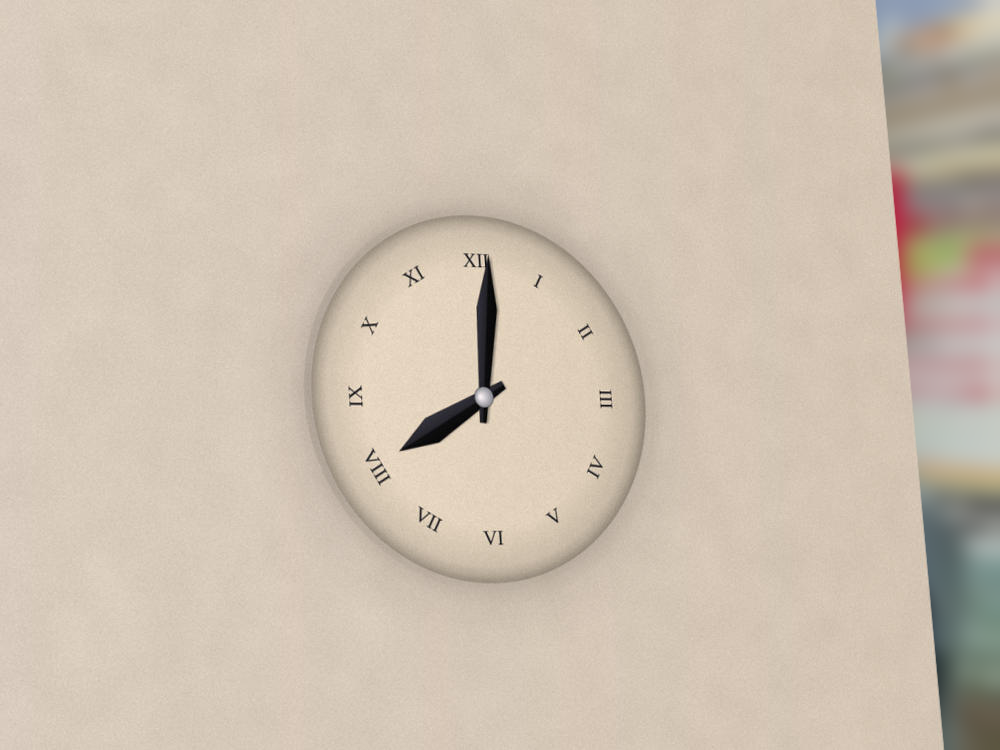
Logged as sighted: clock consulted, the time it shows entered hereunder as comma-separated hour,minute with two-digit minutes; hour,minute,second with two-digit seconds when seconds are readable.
8,01
